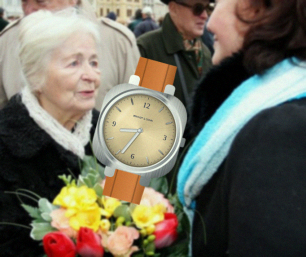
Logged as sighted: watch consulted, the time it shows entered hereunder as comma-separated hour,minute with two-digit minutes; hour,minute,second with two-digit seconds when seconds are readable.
8,34
